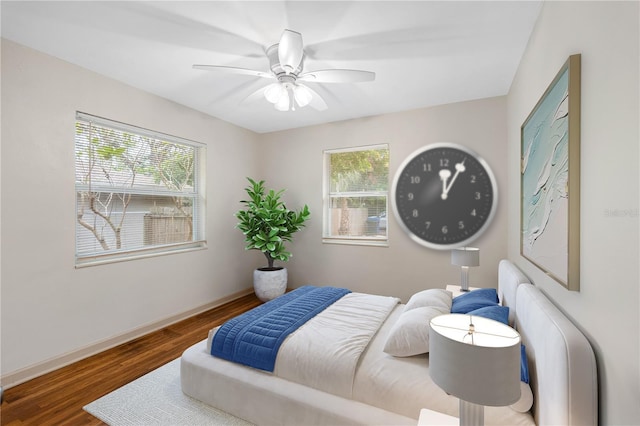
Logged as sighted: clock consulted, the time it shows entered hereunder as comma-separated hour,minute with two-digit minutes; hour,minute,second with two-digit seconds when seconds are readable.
12,05
